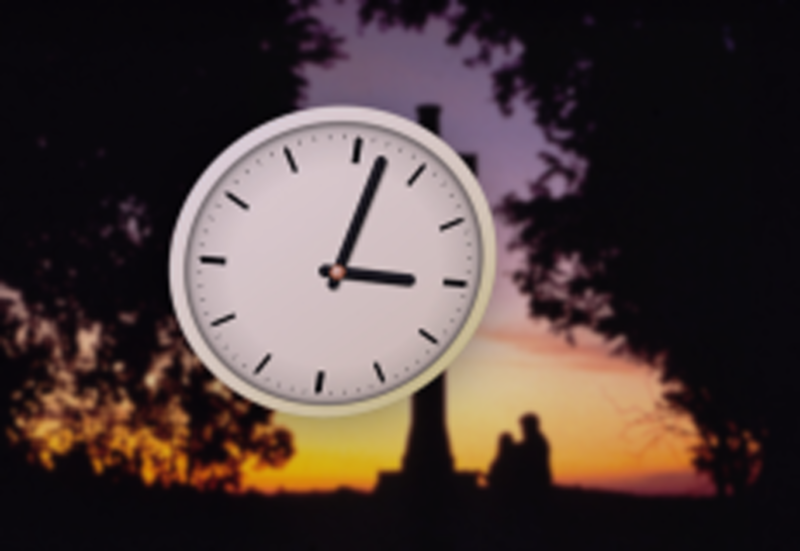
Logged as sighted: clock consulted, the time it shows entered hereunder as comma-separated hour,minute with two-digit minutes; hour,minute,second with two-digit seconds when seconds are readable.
3,02
